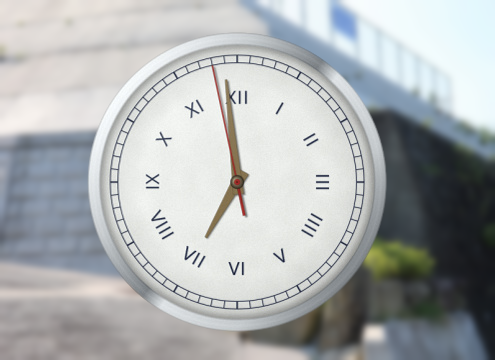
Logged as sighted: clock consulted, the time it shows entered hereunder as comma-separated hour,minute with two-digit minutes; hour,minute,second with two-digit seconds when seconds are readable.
6,58,58
